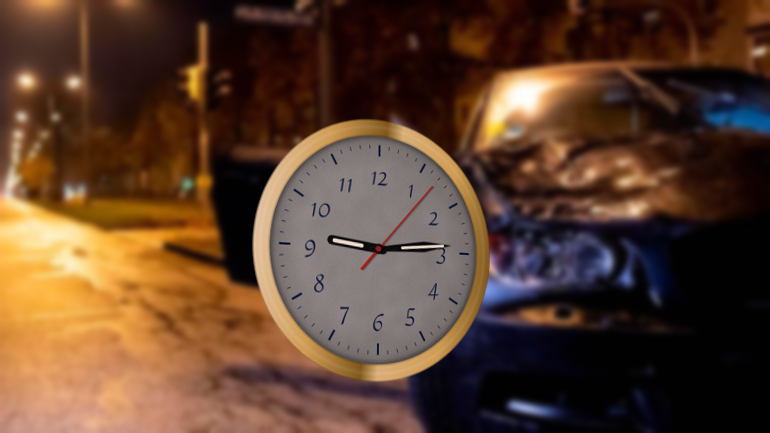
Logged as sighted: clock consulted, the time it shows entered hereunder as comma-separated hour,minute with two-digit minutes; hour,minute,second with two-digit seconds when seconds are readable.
9,14,07
